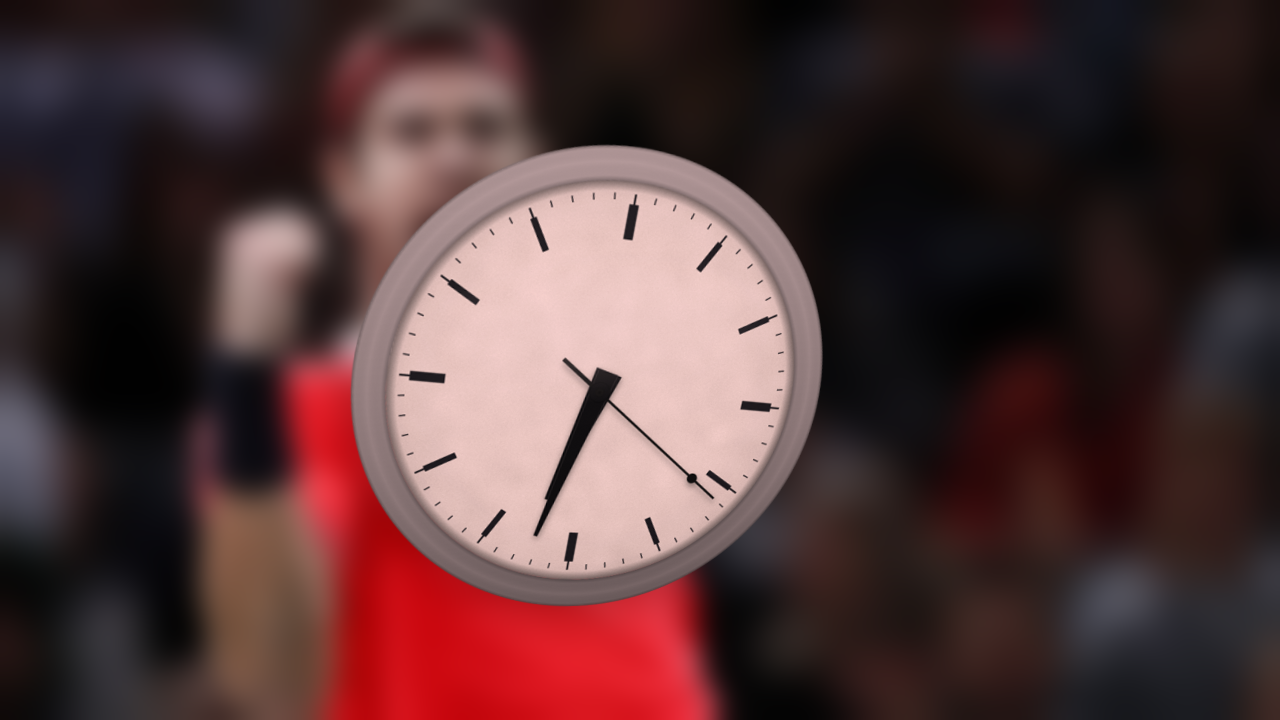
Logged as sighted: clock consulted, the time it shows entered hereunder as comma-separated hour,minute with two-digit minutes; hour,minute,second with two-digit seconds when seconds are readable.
6,32,21
